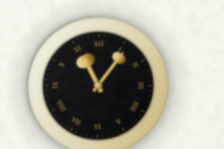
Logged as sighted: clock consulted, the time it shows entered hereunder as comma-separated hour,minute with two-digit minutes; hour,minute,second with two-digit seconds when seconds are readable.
11,06
